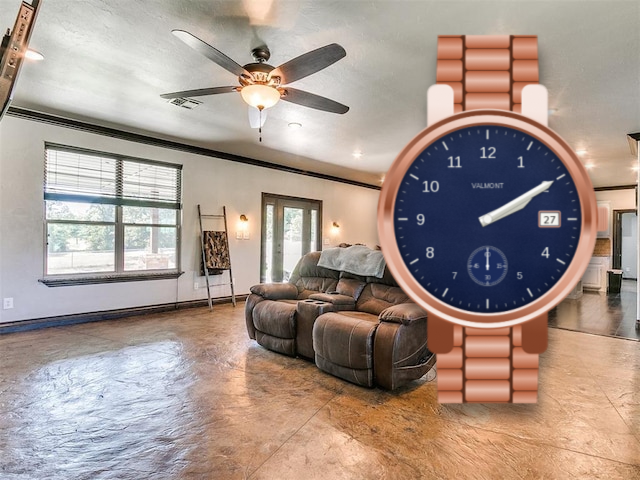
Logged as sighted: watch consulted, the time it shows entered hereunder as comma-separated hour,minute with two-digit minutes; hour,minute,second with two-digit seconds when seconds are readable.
2,10
